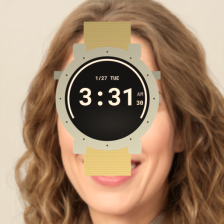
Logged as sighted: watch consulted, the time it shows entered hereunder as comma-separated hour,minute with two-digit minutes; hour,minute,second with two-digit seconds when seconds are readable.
3,31
